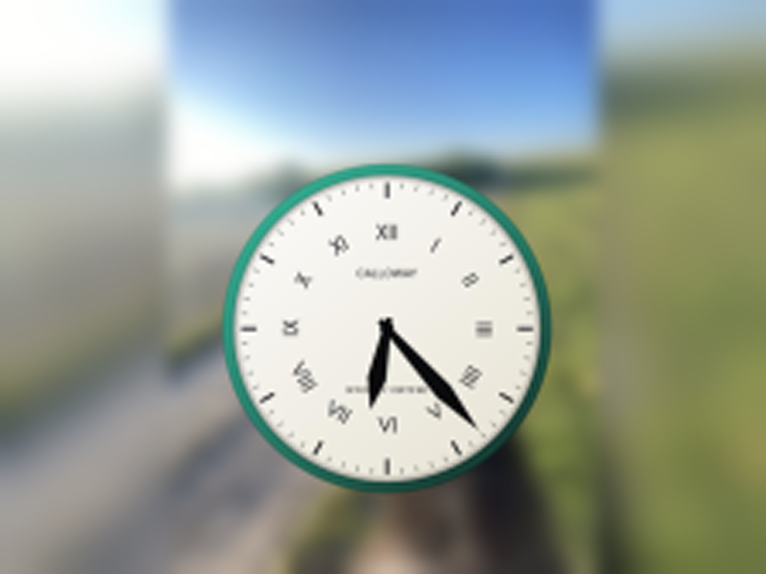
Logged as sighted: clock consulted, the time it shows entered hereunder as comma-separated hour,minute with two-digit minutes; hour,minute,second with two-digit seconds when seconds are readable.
6,23
